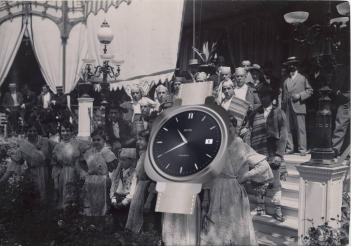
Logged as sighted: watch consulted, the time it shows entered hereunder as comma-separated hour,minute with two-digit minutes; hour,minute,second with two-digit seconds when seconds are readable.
10,40
